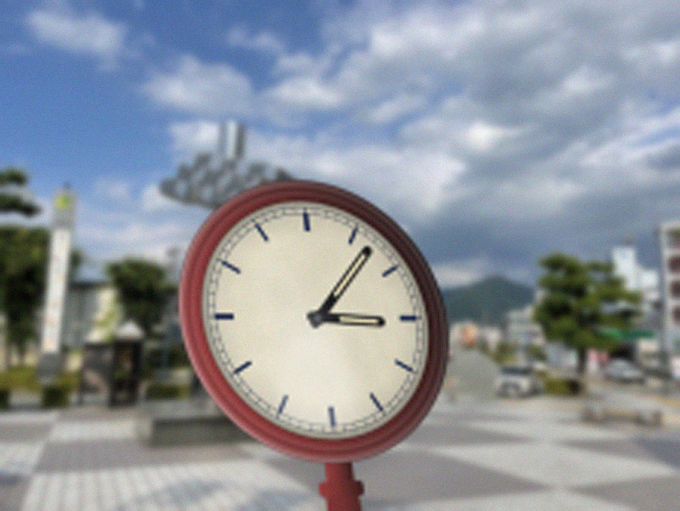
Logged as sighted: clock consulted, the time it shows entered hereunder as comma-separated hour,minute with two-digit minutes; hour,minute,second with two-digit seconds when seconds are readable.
3,07
